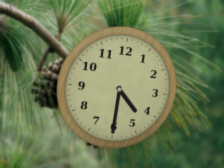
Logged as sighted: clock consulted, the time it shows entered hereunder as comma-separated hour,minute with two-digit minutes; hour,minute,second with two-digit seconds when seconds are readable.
4,30
